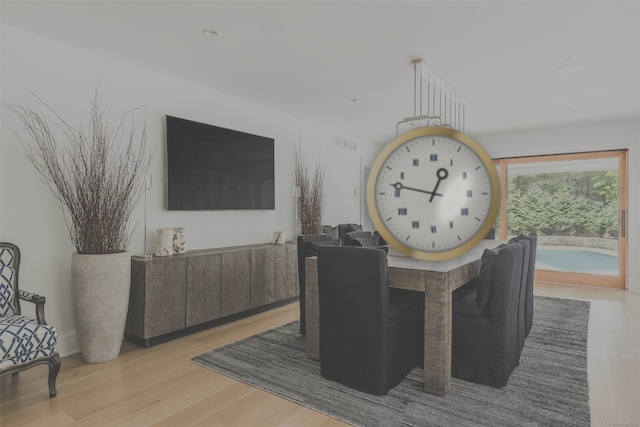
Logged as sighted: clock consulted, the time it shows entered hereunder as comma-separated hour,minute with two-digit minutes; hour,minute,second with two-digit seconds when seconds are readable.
12,47
